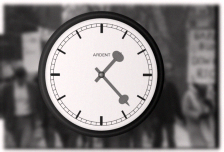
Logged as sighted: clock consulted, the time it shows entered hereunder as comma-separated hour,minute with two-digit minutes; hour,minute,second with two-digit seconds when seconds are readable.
1,23
